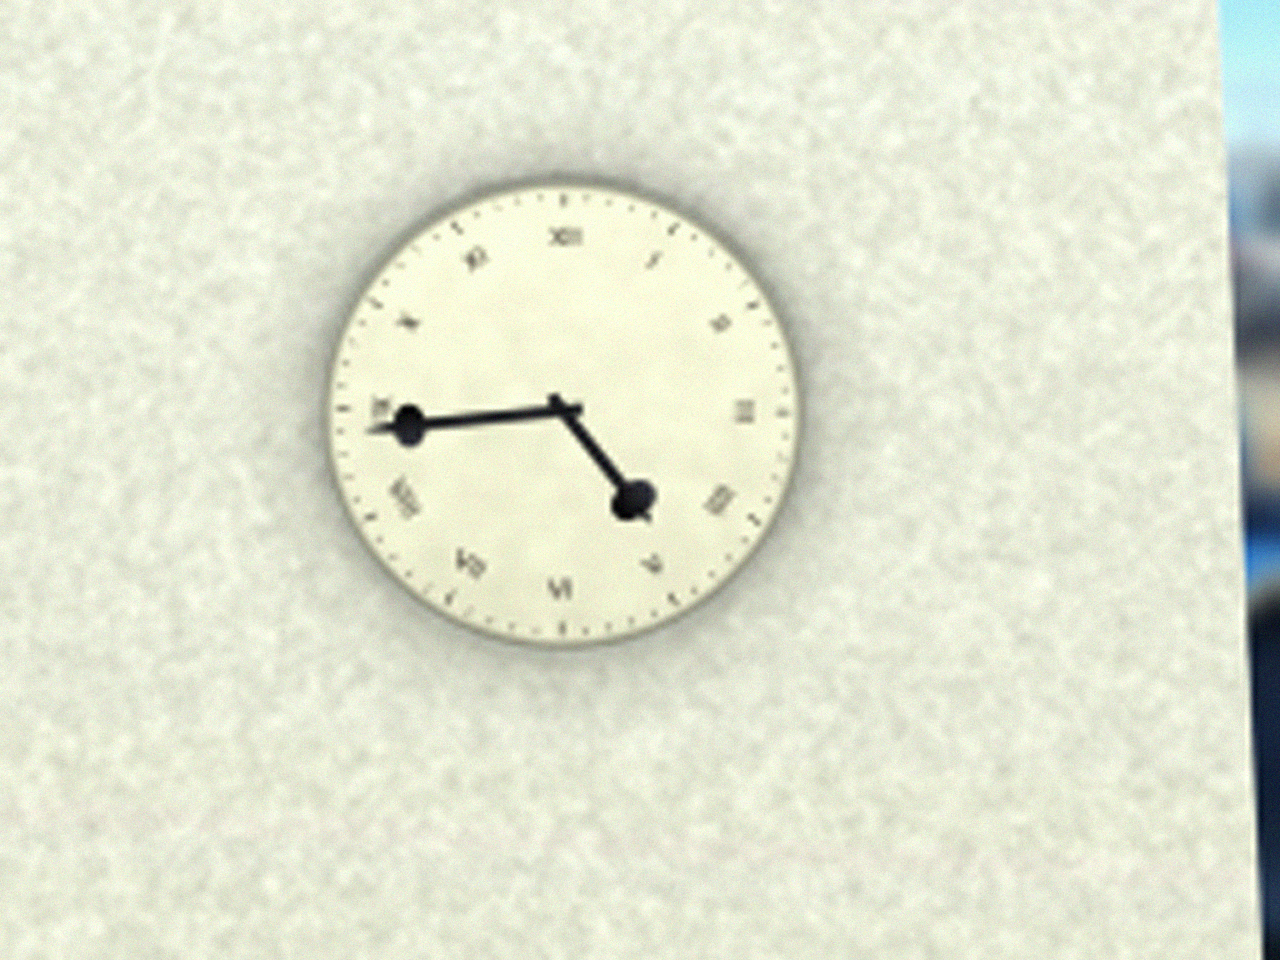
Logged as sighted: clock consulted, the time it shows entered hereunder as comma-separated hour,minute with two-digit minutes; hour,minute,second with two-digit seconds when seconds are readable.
4,44
